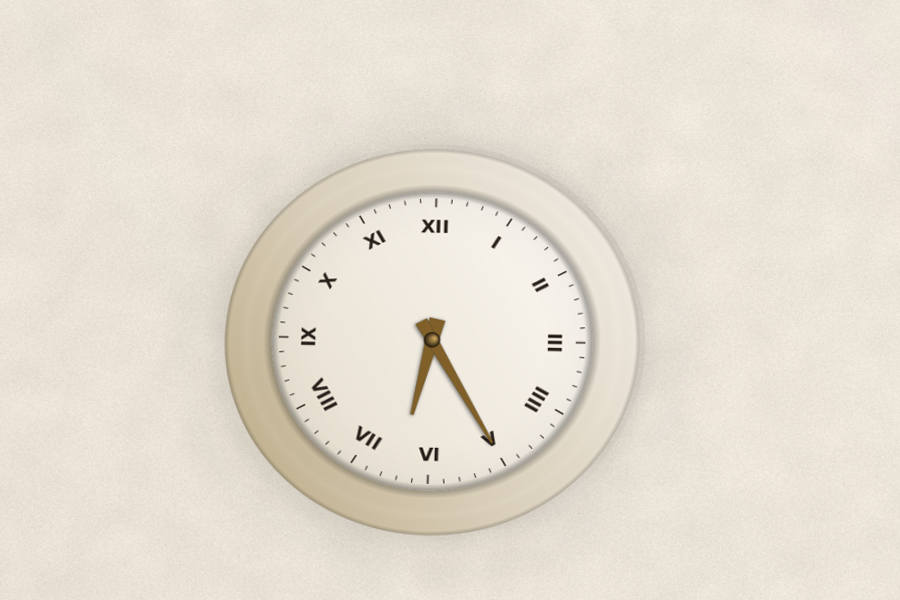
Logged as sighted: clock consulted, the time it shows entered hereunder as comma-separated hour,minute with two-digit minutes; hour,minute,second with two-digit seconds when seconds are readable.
6,25
